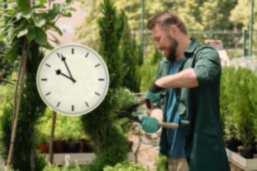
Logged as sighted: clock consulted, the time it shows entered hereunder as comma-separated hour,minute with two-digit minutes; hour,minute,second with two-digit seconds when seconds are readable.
9,56
